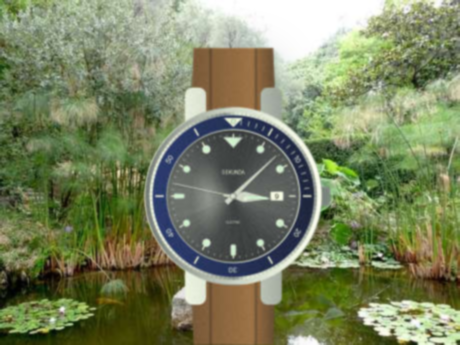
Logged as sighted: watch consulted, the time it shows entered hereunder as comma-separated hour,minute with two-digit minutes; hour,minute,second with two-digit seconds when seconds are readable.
3,07,47
